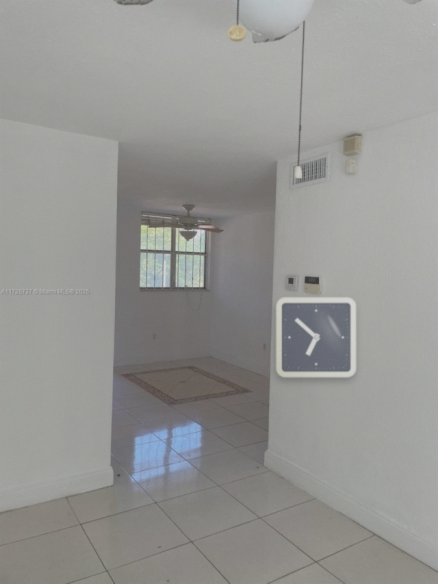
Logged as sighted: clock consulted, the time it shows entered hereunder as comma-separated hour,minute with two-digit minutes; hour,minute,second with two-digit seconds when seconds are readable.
6,52
